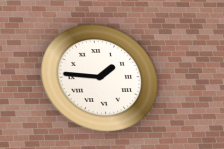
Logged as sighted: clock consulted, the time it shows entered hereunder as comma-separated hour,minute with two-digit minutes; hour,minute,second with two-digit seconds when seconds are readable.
1,46
